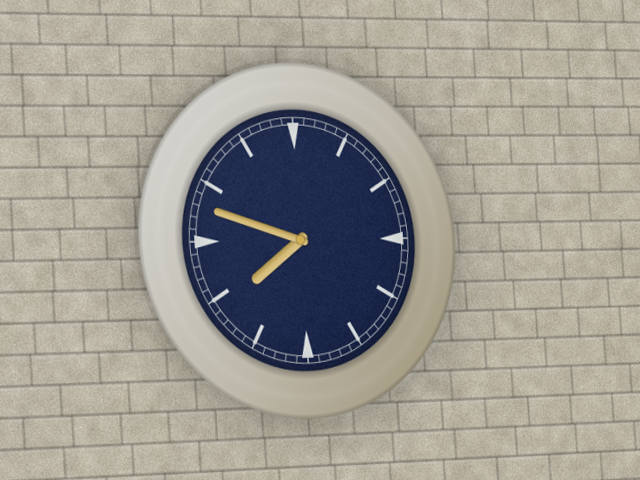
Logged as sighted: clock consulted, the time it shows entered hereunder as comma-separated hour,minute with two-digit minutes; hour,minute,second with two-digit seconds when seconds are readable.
7,48
